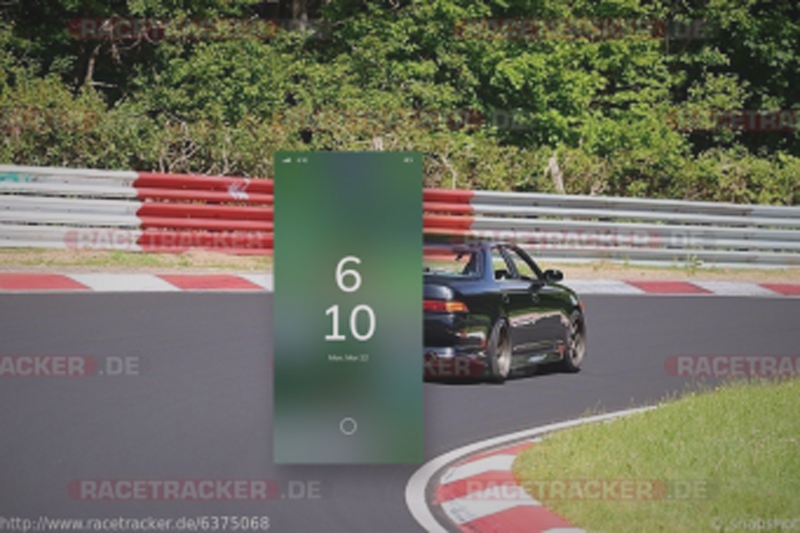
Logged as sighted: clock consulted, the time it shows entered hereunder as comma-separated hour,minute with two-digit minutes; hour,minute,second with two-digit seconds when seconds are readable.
6,10
